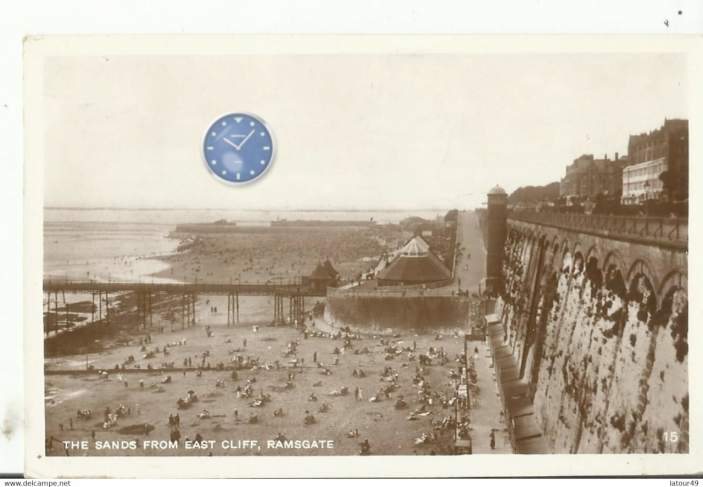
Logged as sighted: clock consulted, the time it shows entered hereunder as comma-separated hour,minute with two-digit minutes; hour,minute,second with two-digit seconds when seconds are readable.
10,07
